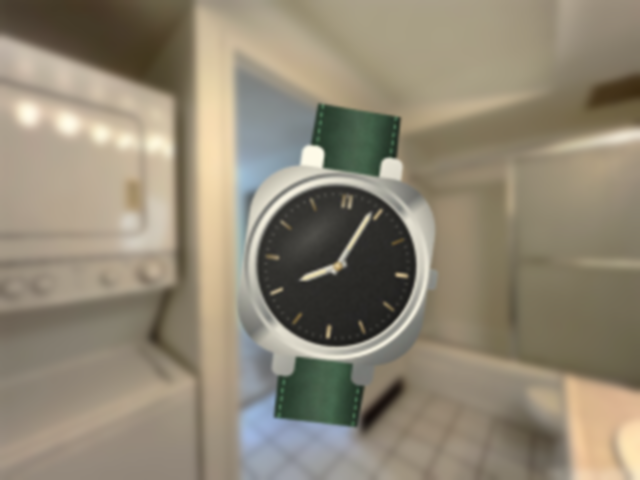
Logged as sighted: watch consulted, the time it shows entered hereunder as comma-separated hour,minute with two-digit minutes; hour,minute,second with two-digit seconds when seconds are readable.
8,04
